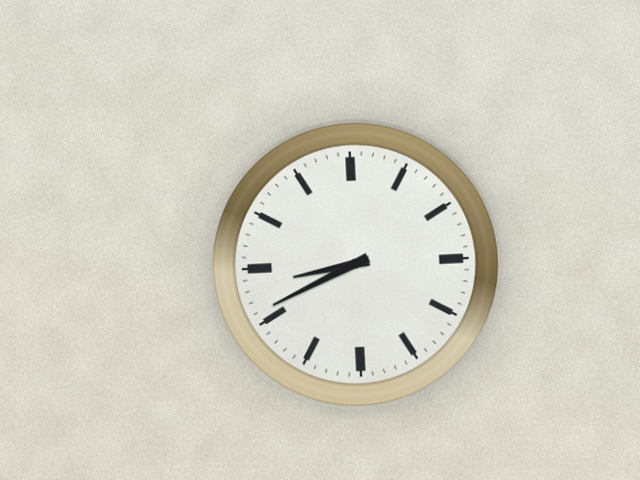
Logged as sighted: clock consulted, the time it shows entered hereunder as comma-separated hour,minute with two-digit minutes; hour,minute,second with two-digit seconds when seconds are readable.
8,41
